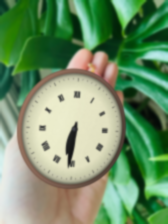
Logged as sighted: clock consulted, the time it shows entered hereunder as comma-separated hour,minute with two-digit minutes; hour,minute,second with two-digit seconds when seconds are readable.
6,31
